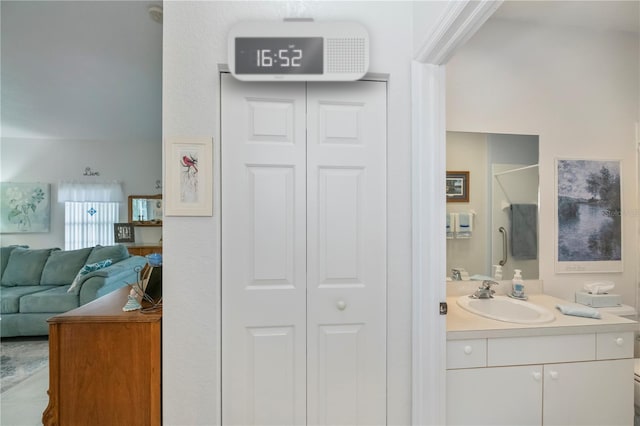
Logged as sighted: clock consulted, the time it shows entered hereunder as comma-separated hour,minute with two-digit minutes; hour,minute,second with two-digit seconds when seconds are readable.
16,52
